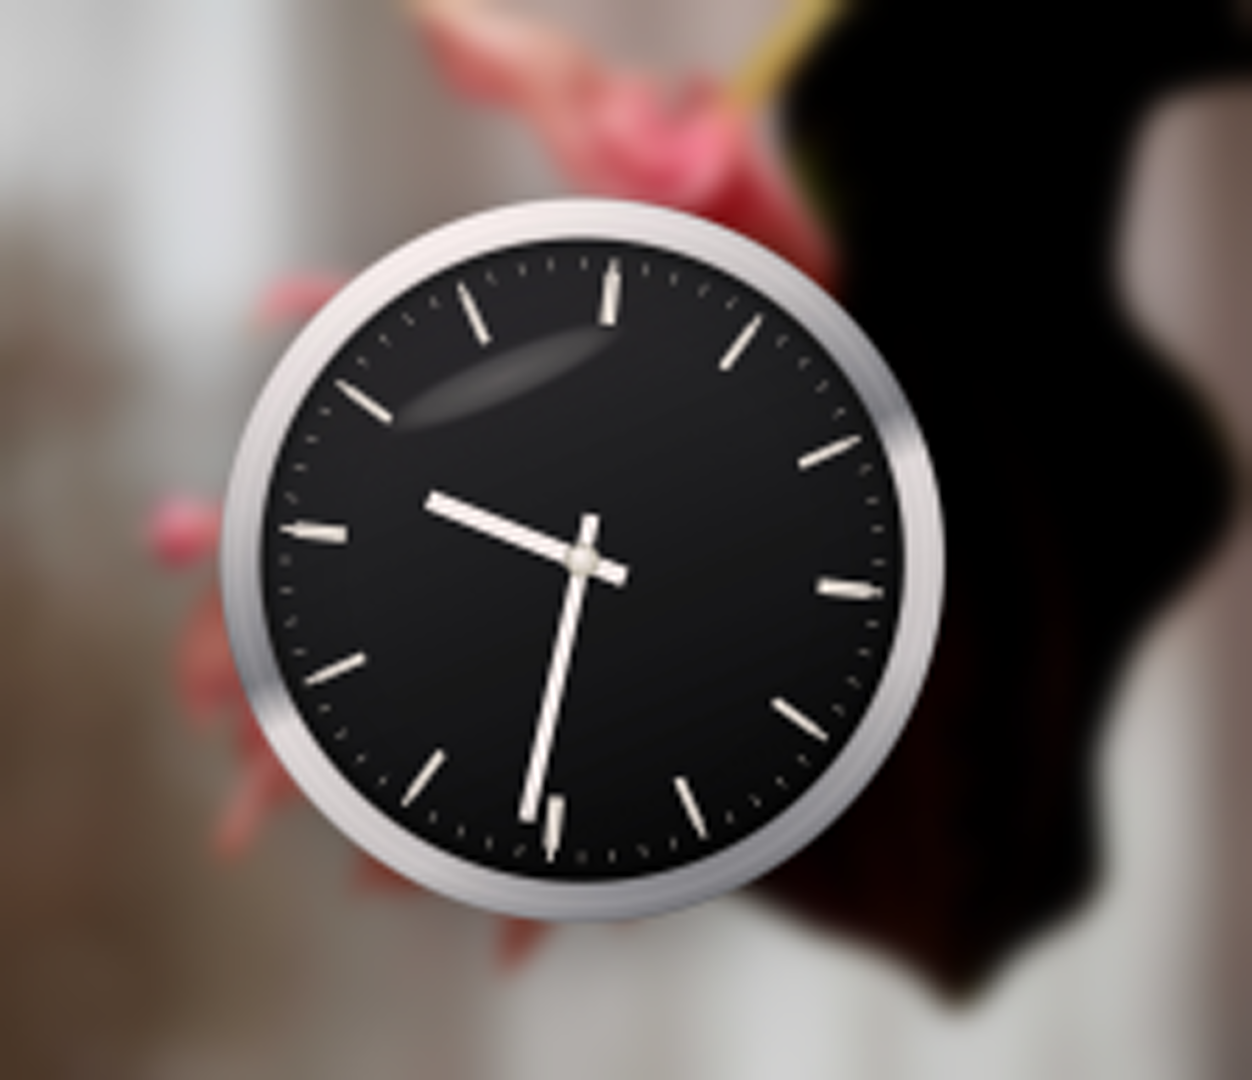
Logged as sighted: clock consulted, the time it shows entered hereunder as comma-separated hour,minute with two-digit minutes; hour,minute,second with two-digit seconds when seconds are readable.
9,31
